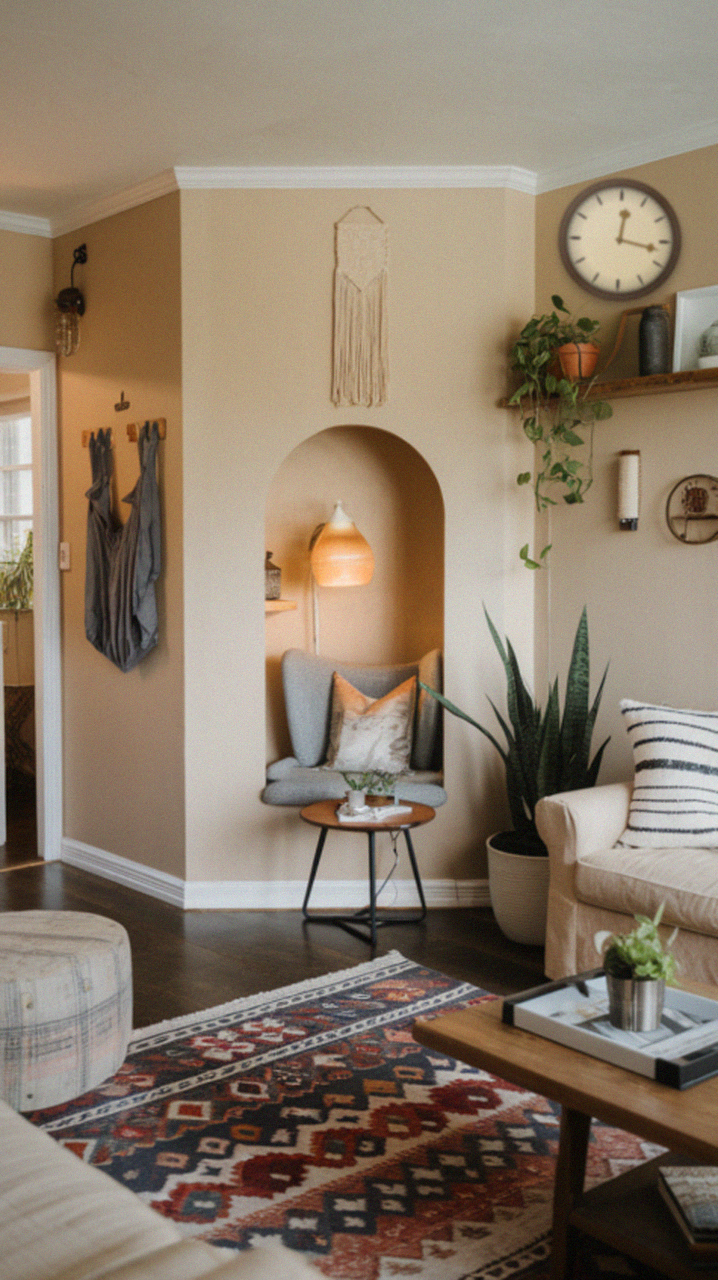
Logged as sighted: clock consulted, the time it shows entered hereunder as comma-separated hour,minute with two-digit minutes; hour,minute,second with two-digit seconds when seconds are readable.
12,17
